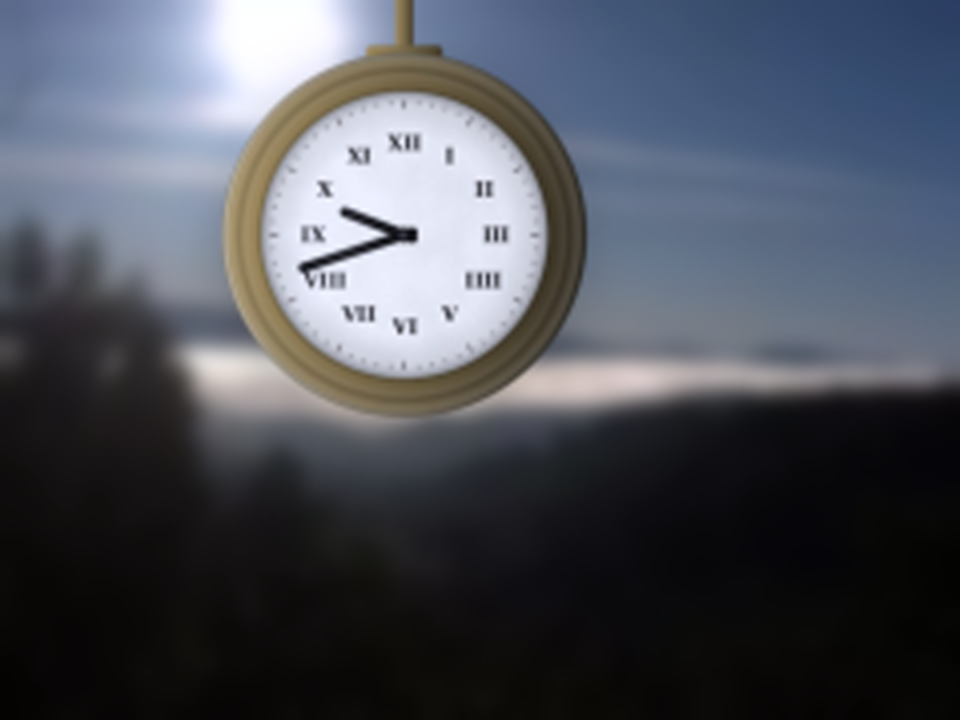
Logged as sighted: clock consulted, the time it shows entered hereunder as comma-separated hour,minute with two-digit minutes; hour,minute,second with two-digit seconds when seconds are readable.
9,42
